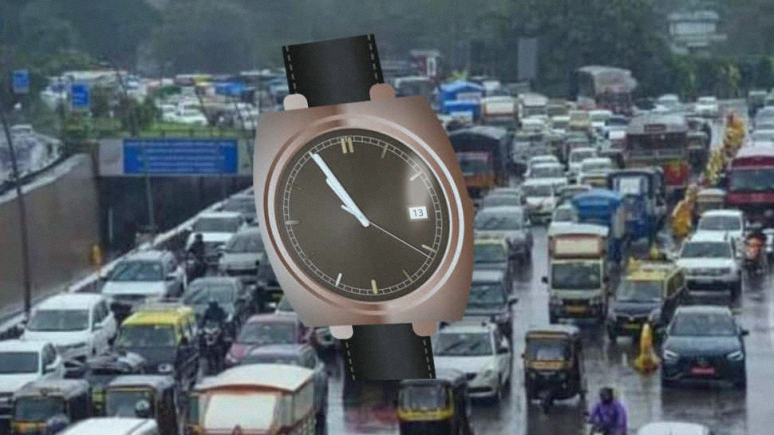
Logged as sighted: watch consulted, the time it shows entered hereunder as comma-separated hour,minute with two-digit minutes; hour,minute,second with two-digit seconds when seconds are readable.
10,55,21
